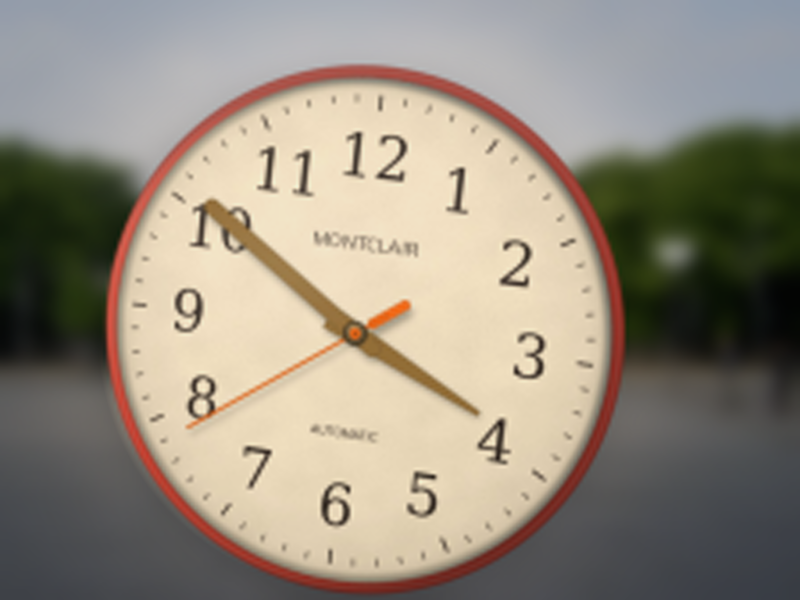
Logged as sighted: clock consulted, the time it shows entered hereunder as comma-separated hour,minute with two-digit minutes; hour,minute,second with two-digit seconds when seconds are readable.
3,50,39
